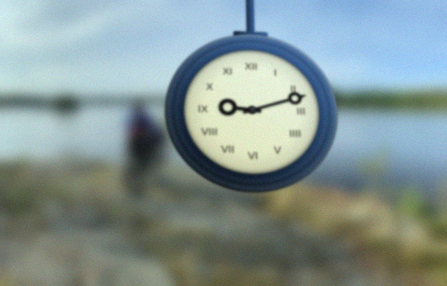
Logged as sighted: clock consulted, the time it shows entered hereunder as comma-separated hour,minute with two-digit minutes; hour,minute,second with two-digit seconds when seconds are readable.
9,12
